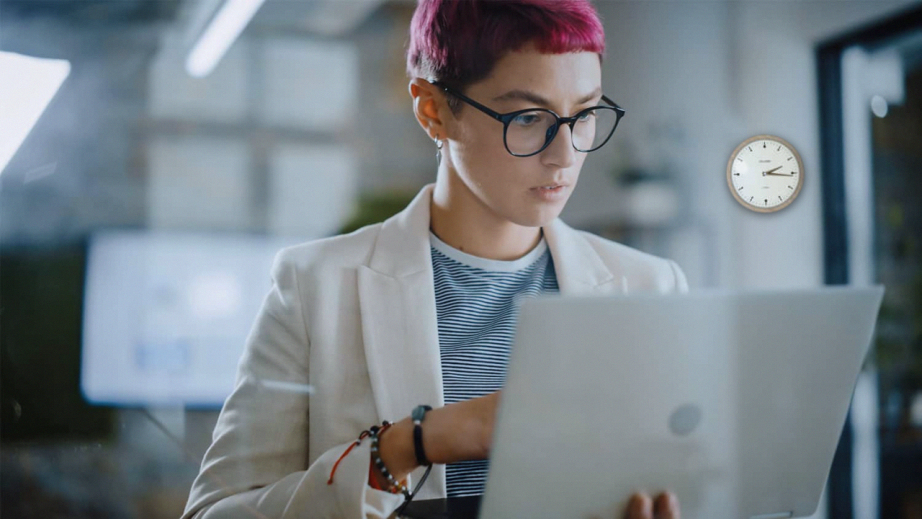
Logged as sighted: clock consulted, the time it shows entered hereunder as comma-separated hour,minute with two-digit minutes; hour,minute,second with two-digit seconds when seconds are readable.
2,16
